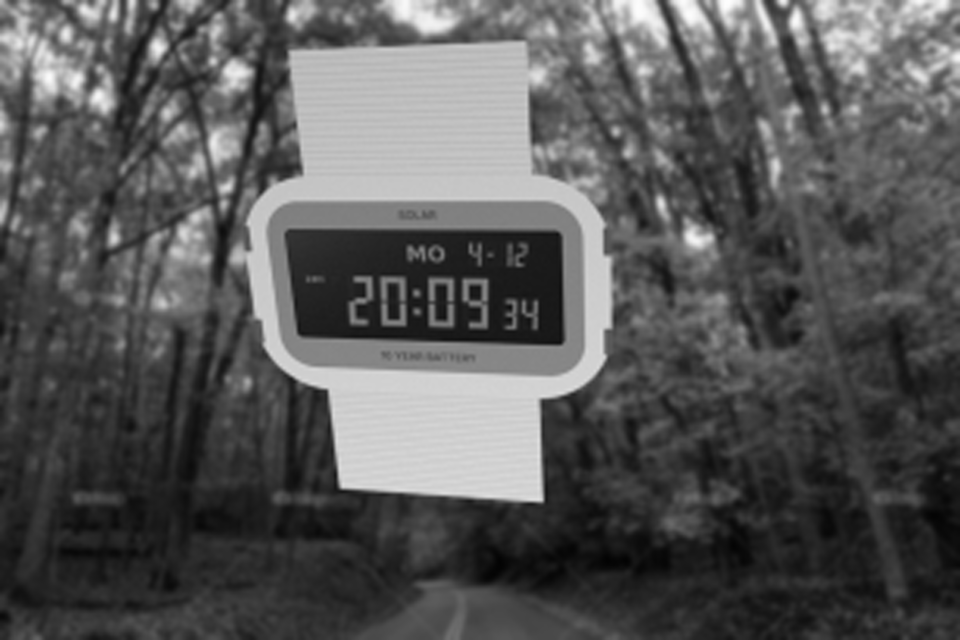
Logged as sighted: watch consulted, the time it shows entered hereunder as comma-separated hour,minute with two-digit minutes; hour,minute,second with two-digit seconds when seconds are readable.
20,09,34
